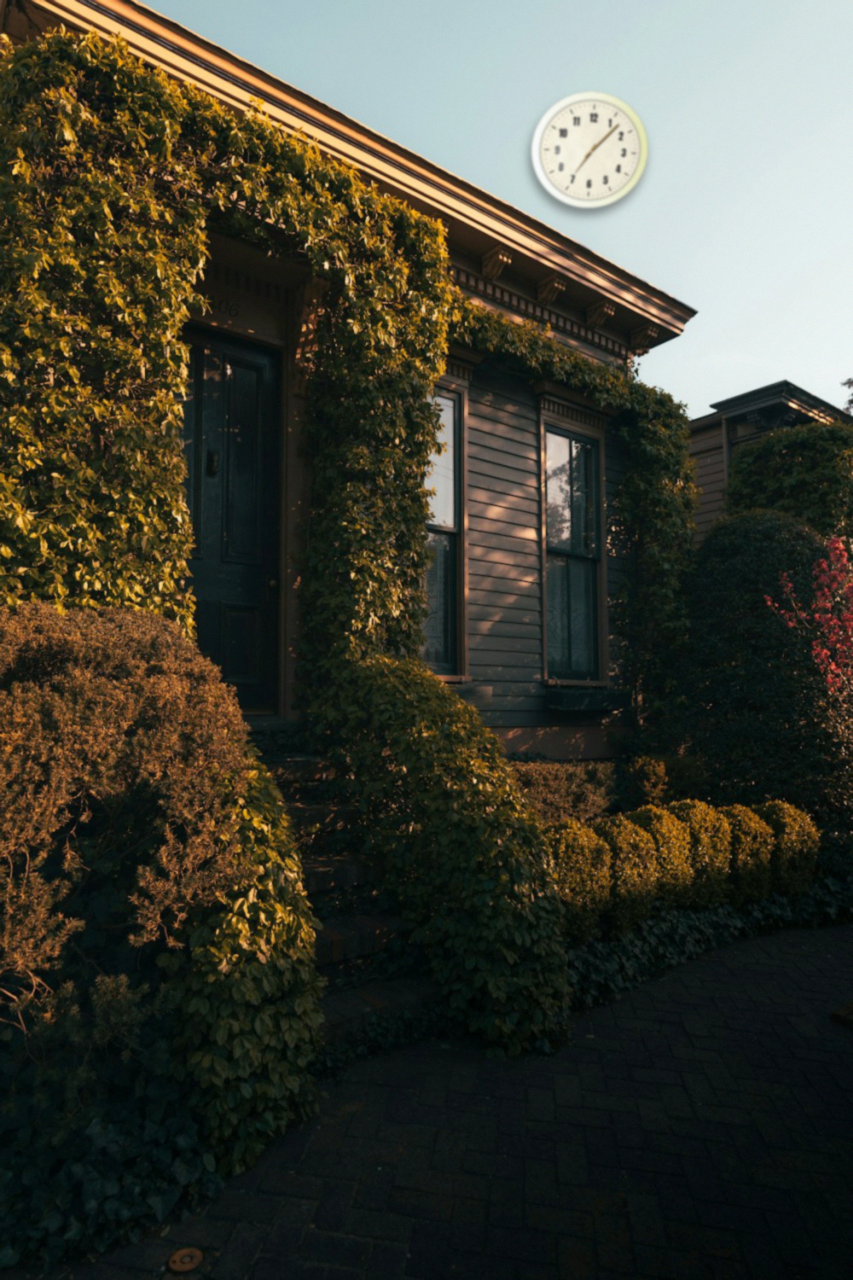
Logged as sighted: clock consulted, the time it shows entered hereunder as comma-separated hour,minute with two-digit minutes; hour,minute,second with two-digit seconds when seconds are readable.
7,07
